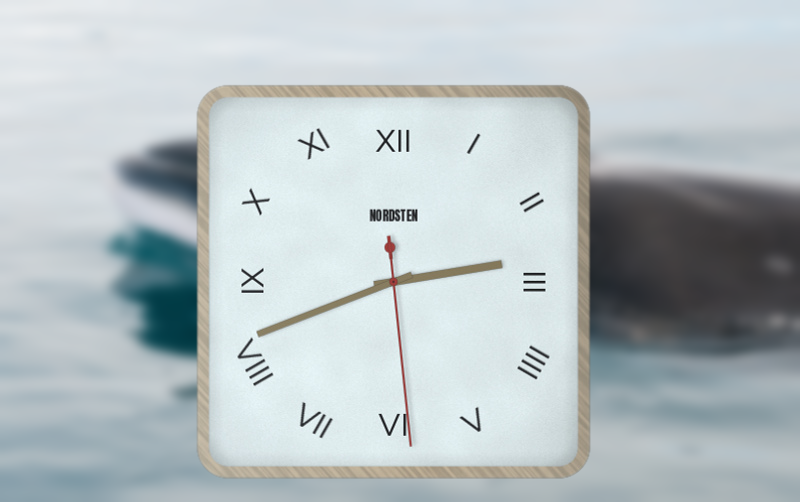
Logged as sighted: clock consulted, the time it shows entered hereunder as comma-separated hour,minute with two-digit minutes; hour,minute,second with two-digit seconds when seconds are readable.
2,41,29
